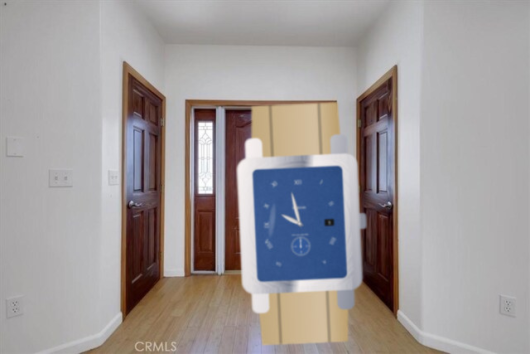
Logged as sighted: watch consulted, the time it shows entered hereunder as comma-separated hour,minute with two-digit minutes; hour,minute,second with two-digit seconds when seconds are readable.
9,58
